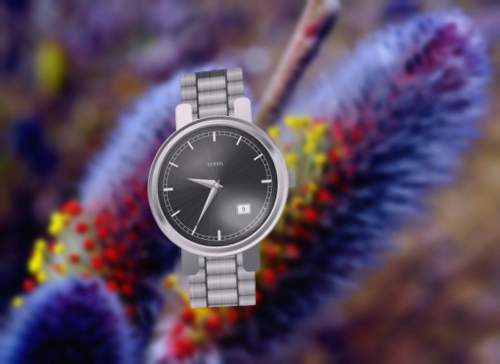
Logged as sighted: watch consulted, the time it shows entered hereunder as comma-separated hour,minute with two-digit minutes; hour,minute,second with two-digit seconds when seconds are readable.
9,35
